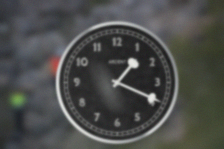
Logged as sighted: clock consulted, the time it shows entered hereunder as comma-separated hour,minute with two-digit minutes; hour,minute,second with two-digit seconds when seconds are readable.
1,19
